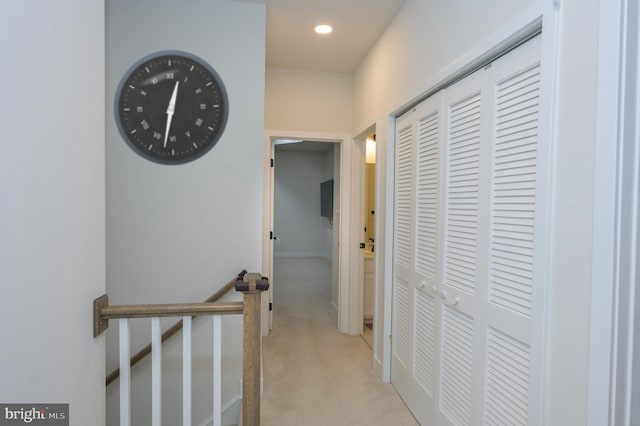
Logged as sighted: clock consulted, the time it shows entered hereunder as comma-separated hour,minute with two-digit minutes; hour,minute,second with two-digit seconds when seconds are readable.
12,32
